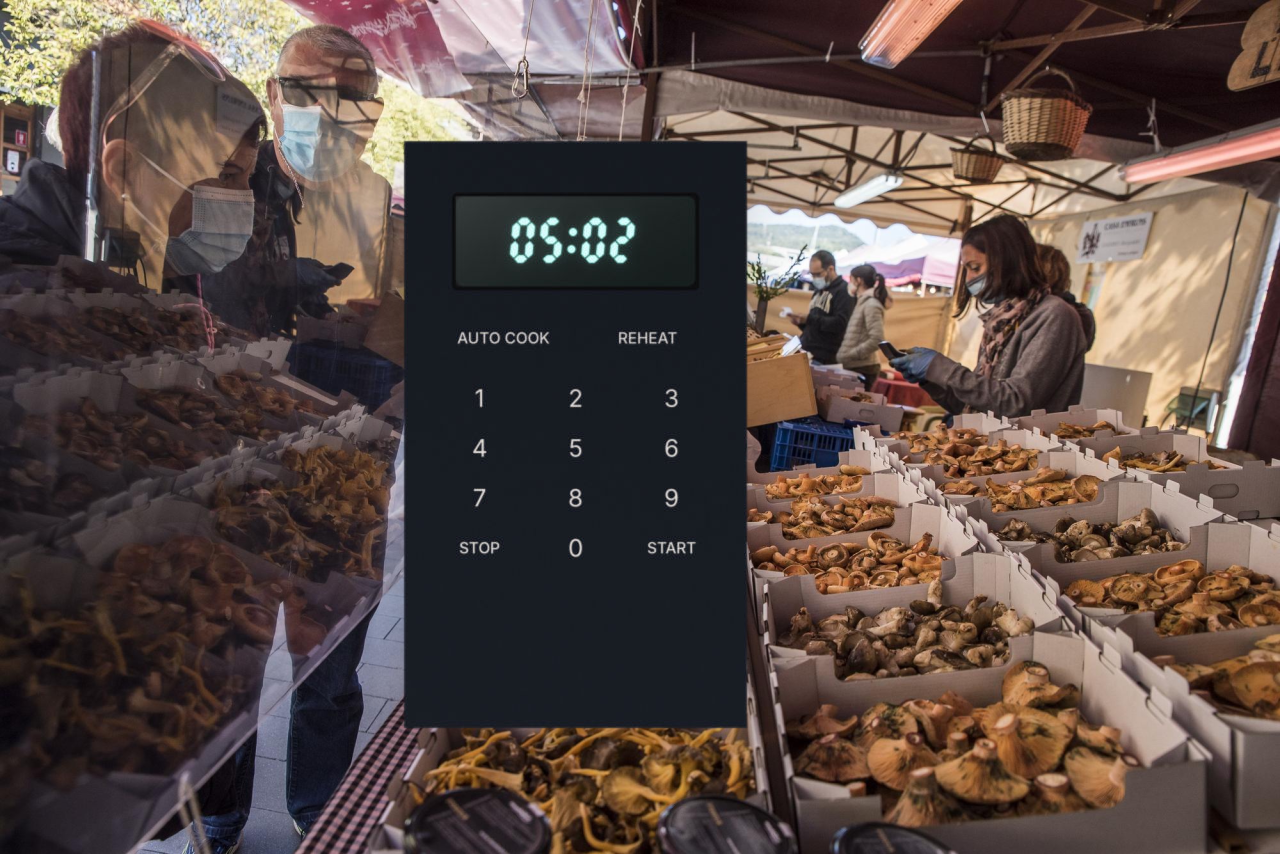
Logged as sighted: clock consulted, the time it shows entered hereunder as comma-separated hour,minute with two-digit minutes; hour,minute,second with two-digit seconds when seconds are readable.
5,02
